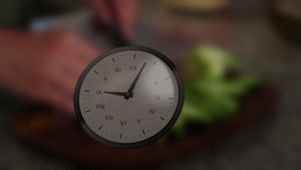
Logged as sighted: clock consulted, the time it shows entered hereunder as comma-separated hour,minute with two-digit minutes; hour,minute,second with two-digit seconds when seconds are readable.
9,03
